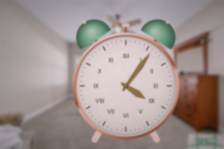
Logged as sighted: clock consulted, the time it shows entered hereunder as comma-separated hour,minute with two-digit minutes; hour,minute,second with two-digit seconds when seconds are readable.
4,06
